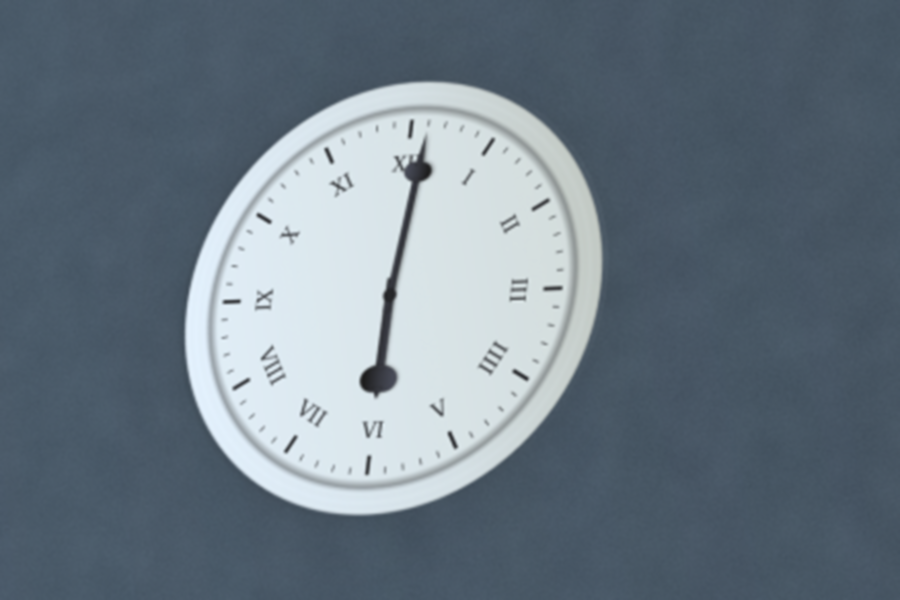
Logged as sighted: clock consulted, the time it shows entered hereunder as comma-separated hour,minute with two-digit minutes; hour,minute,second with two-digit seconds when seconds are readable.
6,01
